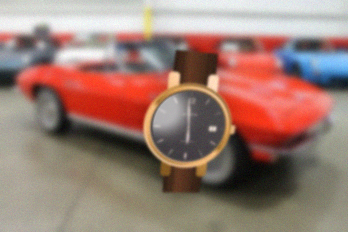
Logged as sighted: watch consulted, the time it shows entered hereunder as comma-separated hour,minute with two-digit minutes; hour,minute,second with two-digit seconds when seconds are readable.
5,59
